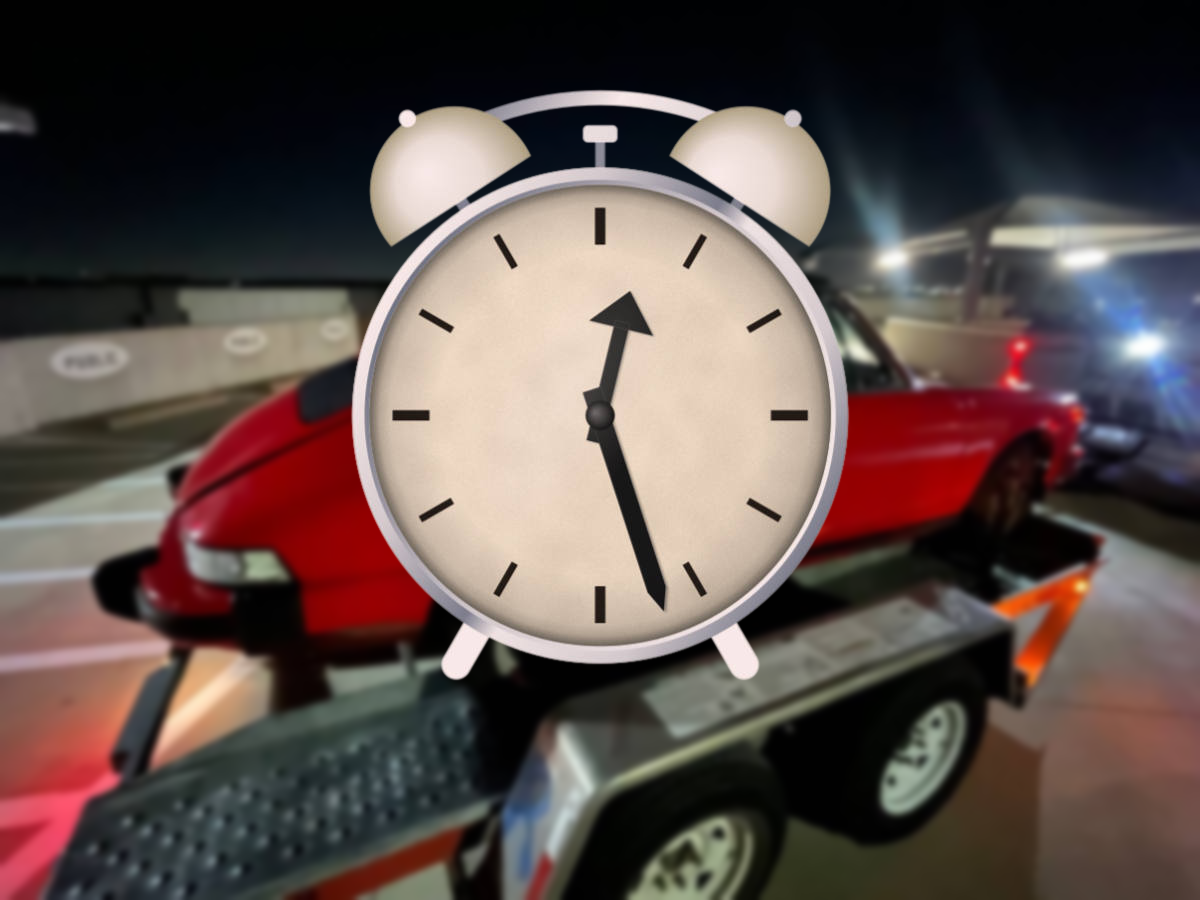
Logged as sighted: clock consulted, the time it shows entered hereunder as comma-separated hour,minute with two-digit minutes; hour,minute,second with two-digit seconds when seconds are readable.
12,27
